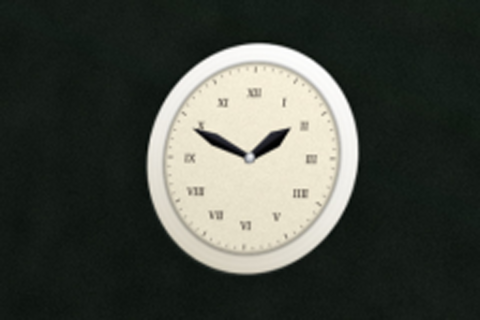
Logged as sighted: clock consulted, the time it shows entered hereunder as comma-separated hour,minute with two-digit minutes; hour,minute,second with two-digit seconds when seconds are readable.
1,49
